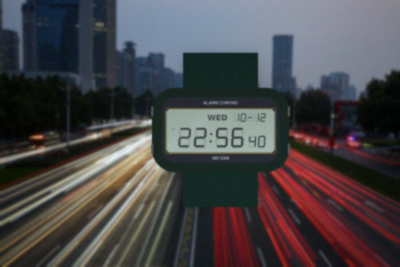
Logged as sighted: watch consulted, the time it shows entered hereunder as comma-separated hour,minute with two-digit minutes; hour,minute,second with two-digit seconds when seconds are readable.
22,56,40
